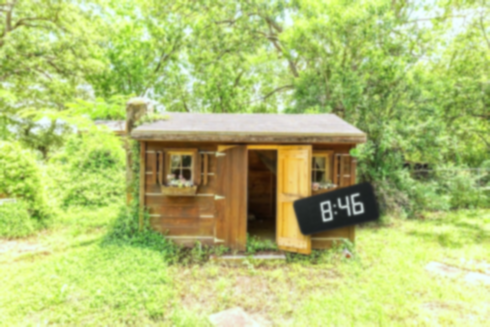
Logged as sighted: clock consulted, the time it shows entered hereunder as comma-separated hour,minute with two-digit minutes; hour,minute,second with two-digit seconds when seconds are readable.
8,46
